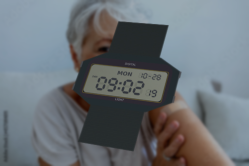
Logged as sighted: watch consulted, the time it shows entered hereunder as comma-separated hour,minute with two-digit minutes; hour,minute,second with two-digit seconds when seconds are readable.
9,02,19
